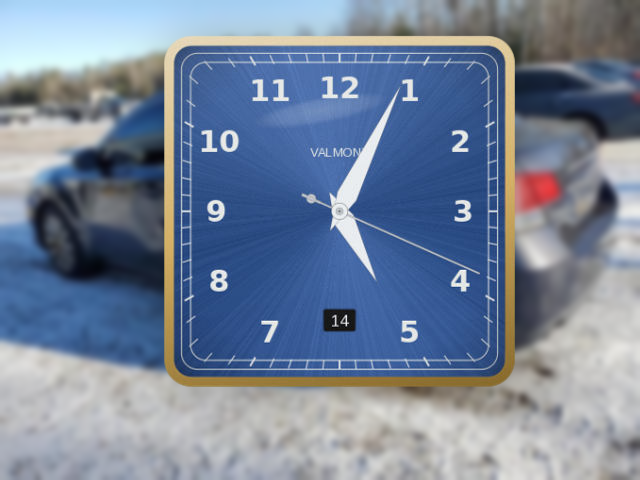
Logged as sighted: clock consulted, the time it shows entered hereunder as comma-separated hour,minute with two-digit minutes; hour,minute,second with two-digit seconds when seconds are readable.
5,04,19
